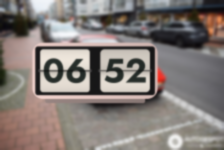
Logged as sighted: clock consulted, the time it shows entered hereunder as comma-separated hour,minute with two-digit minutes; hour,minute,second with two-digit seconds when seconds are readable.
6,52
